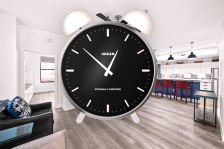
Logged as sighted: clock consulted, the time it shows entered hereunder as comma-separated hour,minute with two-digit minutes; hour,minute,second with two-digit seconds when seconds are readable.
12,52
